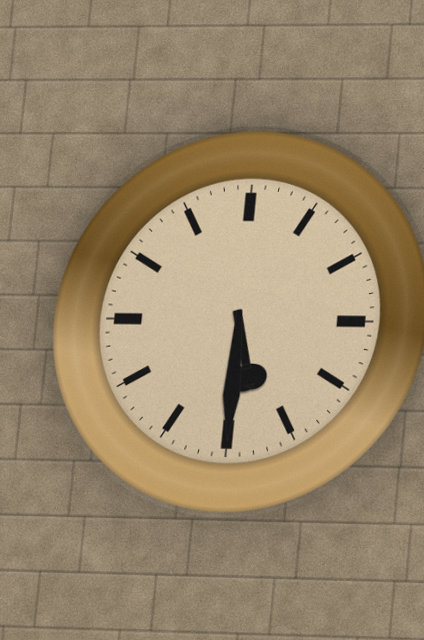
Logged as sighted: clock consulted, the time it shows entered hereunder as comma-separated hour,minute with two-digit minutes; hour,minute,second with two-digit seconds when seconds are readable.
5,30
